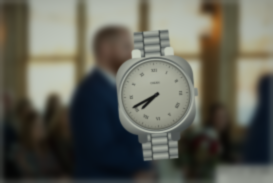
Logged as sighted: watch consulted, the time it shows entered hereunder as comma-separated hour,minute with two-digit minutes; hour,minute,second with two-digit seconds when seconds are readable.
7,41
